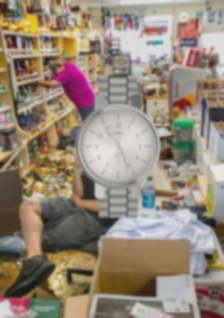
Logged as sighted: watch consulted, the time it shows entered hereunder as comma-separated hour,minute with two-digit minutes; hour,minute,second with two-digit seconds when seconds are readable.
10,27
